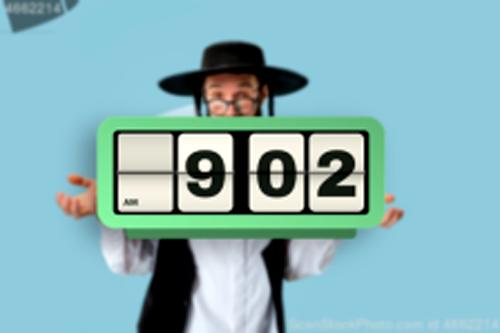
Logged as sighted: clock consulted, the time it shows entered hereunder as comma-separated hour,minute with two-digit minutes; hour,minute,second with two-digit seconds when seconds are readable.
9,02
